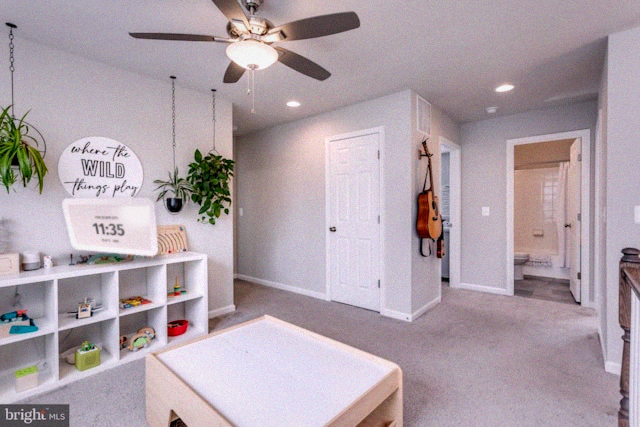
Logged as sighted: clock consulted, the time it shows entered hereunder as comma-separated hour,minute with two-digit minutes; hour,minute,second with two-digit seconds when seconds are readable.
11,35
